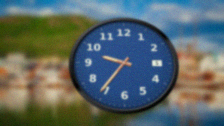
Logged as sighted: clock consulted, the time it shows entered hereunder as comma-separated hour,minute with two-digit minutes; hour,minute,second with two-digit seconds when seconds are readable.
9,36
